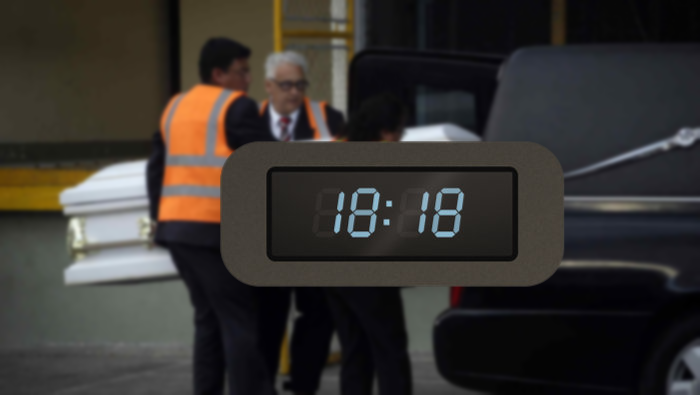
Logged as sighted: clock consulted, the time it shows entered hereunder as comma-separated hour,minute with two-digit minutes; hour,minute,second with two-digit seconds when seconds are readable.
18,18
